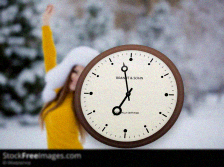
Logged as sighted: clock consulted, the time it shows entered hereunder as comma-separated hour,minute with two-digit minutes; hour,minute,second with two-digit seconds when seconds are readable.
6,58
